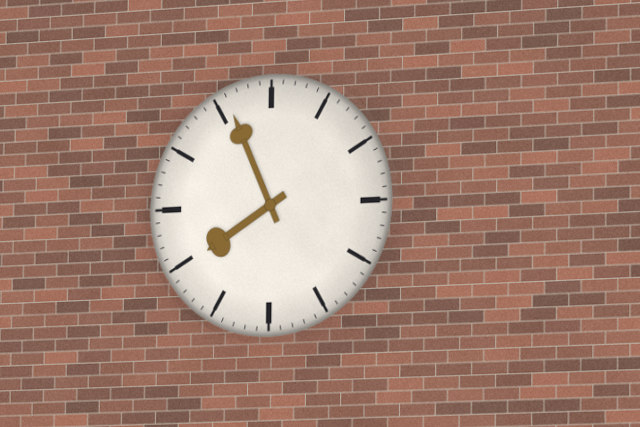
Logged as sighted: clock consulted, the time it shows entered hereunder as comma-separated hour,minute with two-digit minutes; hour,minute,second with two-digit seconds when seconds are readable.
7,56
